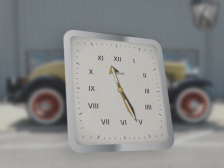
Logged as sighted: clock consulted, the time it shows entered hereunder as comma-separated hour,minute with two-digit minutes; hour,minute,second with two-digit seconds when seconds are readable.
11,26
